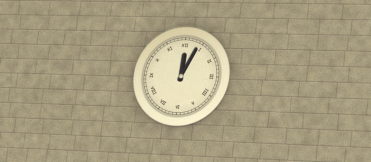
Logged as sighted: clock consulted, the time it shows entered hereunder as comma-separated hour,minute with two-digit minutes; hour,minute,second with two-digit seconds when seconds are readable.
12,04
